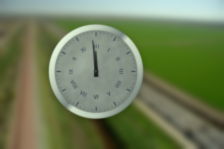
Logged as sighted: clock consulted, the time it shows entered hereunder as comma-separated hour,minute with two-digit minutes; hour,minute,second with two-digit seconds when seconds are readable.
11,59
